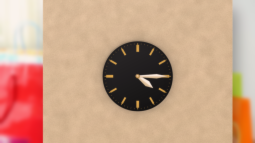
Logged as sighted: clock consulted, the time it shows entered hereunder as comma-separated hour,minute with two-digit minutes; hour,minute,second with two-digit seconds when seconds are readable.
4,15
